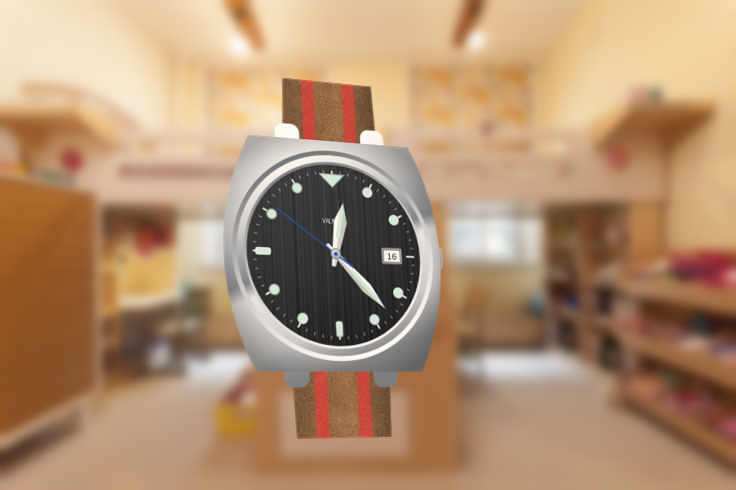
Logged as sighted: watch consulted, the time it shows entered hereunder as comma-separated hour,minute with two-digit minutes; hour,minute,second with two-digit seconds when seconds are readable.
12,22,51
